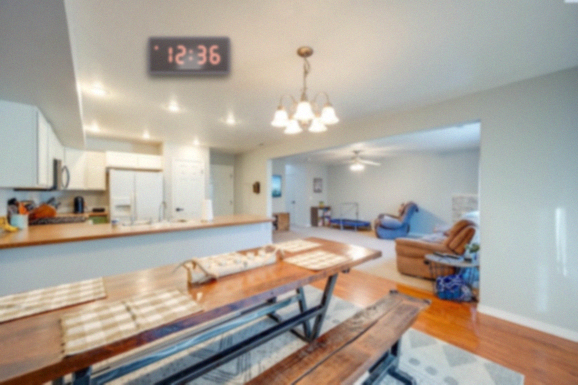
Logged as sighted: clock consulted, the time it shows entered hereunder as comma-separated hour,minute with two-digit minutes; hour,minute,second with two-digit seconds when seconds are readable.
12,36
